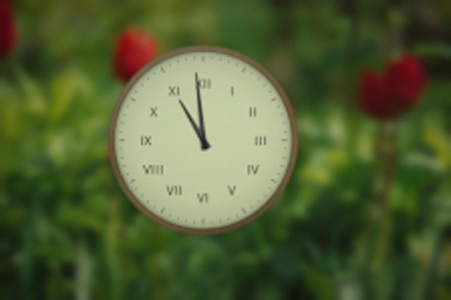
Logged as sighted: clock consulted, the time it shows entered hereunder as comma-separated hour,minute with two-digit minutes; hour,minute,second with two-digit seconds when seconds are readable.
10,59
